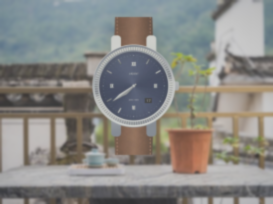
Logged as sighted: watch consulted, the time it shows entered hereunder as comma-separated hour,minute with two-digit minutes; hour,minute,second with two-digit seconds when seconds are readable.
7,39
